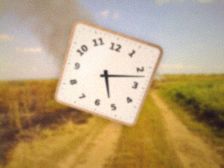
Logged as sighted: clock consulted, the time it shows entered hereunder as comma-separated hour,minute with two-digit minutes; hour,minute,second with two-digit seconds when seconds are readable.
5,12
